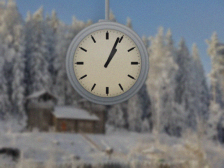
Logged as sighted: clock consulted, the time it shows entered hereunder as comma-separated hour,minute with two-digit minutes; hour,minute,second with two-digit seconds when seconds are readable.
1,04
